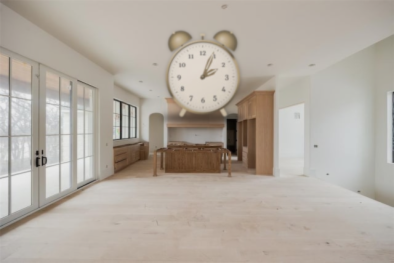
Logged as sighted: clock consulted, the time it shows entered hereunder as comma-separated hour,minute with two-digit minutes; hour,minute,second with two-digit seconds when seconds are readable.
2,04
